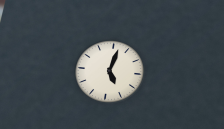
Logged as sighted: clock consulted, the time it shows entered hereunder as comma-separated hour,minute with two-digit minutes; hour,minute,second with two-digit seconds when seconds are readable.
5,02
